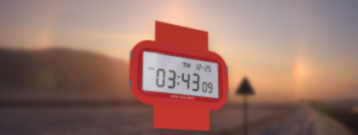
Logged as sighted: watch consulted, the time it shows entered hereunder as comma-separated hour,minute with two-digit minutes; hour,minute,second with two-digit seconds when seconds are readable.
3,43,09
